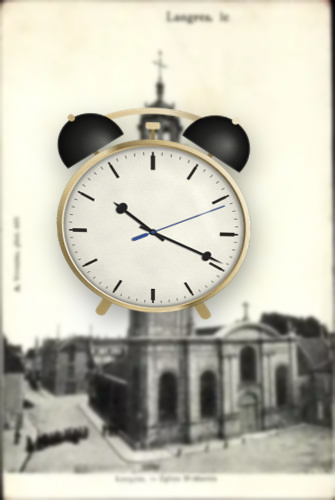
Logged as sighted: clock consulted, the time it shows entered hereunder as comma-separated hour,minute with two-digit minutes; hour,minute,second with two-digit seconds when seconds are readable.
10,19,11
